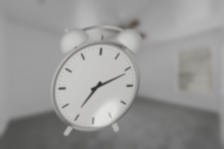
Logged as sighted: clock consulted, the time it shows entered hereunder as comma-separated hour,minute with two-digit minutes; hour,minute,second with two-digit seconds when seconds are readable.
7,11
